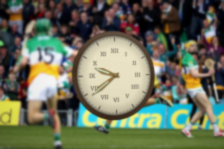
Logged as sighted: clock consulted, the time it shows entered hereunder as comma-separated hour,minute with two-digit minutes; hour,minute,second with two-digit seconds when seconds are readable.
9,39
